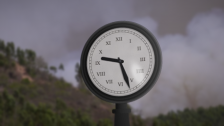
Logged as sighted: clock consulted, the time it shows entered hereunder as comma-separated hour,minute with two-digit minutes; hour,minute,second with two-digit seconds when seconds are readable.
9,27
